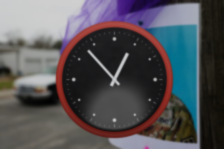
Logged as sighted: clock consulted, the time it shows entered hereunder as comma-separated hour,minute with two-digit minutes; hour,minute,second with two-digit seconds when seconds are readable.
12,53
